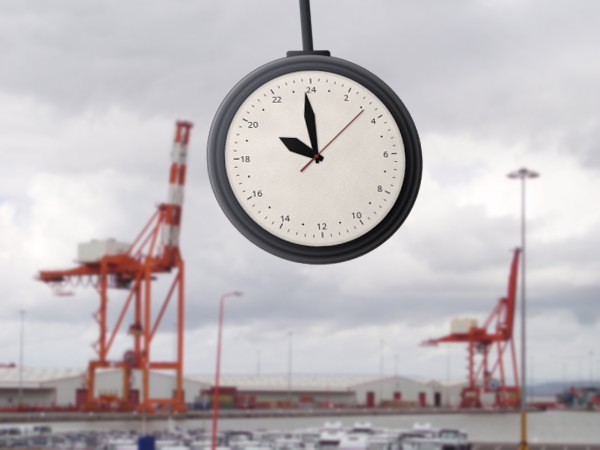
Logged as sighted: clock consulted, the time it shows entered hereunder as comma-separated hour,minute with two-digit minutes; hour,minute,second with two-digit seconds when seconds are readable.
19,59,08
